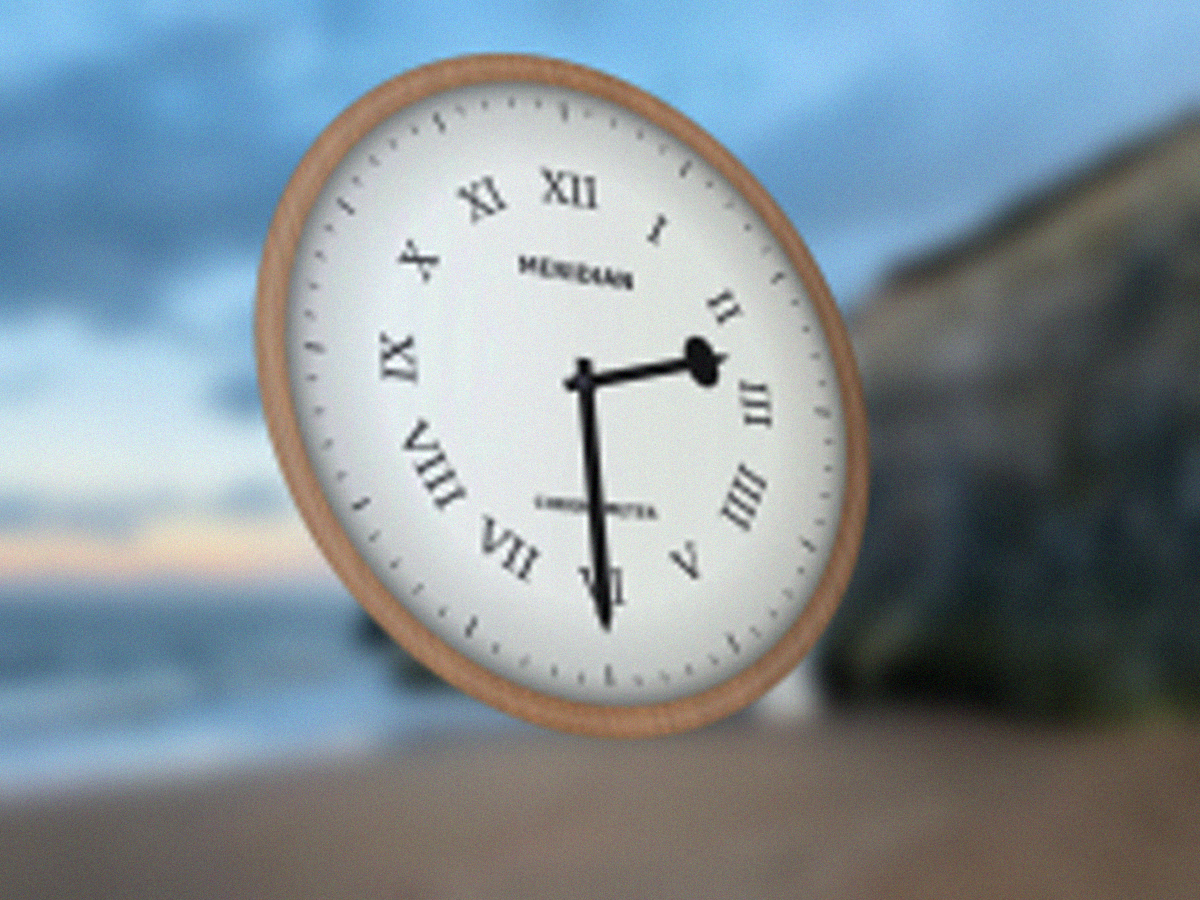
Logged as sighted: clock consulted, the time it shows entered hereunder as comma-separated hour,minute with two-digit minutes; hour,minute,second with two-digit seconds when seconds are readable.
2,30
